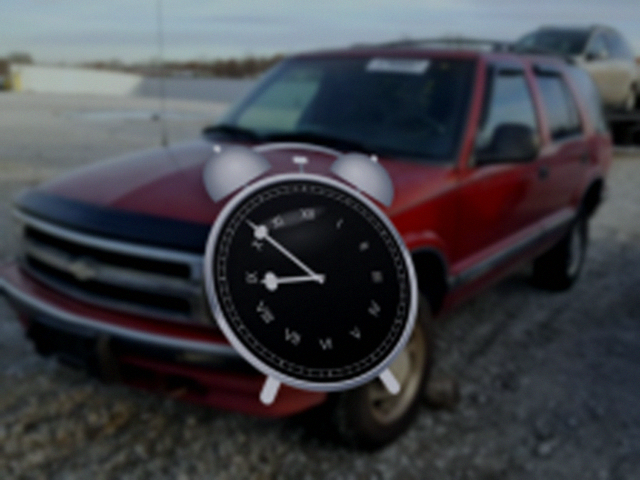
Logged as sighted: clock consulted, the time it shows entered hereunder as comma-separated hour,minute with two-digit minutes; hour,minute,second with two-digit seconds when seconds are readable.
8,52
